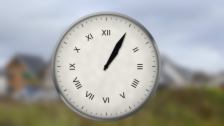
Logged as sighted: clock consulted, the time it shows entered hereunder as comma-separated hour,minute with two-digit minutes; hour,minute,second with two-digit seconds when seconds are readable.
1,05
